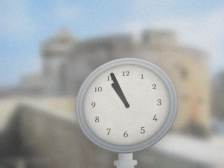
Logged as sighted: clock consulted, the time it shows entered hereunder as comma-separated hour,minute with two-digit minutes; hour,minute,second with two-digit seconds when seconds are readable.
10,56
